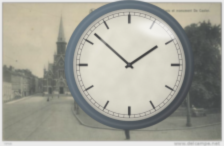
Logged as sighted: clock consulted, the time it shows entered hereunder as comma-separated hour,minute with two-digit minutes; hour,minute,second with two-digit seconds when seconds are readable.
1,52
